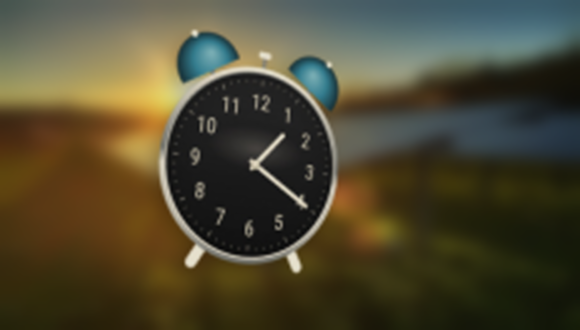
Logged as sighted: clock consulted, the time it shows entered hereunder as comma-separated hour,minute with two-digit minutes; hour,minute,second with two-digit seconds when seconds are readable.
1,20
